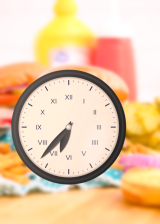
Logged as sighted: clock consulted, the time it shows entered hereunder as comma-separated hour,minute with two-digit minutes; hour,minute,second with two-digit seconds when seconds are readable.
6,37
